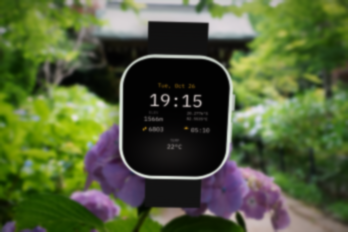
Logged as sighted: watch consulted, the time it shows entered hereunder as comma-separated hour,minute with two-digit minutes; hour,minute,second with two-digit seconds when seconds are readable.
19,15
